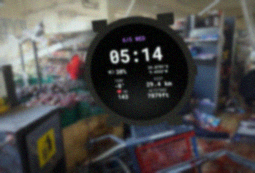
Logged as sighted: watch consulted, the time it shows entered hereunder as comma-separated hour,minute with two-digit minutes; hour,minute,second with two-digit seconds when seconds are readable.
5,14
